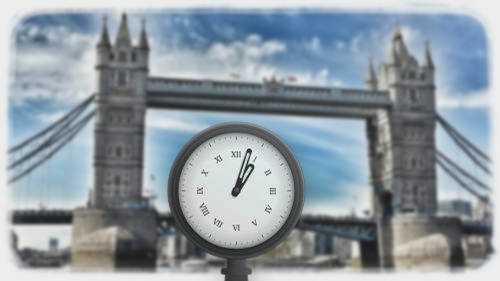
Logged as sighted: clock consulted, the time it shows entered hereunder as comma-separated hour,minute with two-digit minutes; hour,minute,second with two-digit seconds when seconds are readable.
1,03
